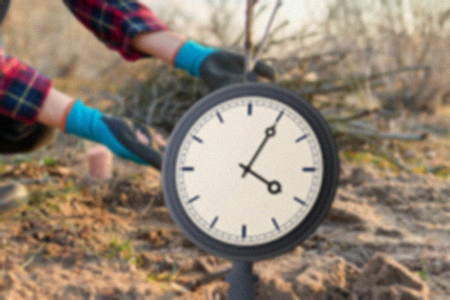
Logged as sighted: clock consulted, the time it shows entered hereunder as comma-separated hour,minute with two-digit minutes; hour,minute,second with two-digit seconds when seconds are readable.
4,05
